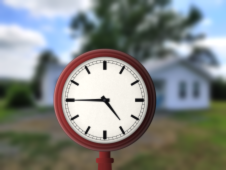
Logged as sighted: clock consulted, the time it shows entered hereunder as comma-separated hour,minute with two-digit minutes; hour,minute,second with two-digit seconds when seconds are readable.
4,45
